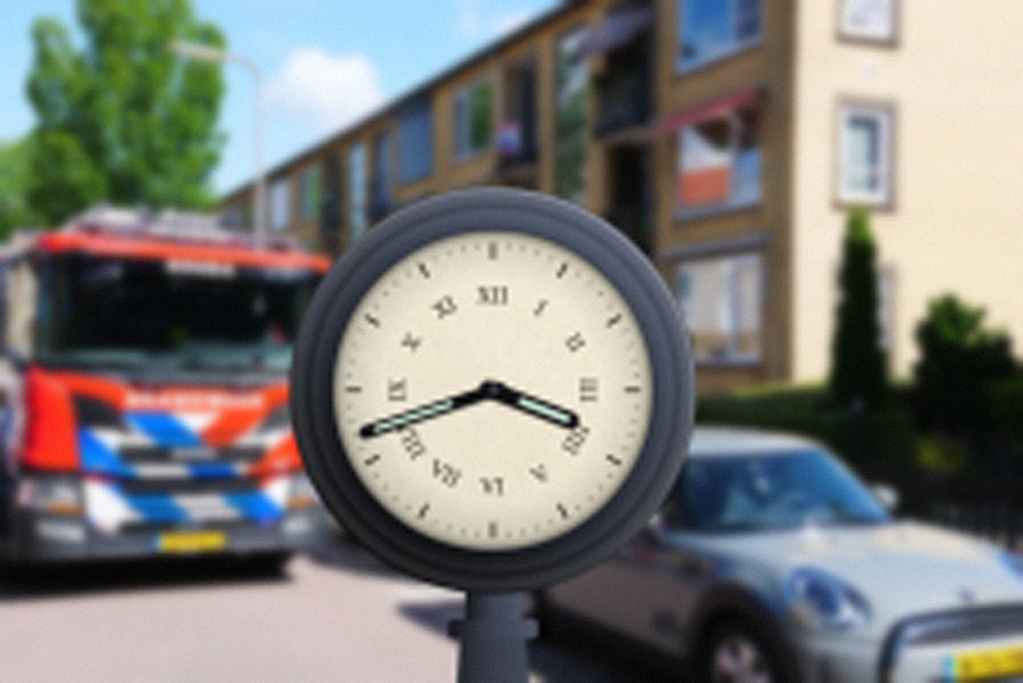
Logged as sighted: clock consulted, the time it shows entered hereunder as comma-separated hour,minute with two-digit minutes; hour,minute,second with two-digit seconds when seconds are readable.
3,42
